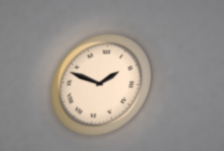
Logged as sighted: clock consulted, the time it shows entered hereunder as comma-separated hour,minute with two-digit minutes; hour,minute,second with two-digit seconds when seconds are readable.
1,48
